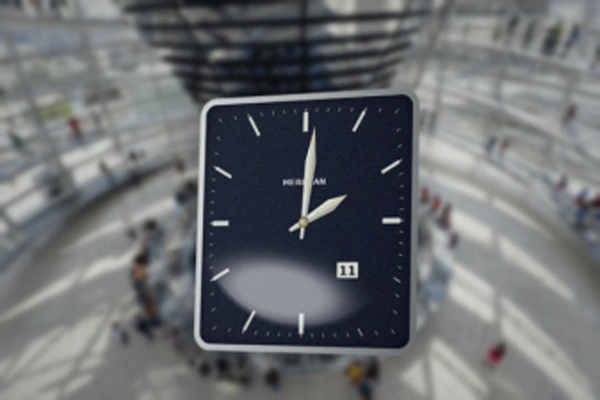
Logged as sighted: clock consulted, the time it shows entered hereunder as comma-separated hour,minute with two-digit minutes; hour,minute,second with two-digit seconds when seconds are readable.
2,01
